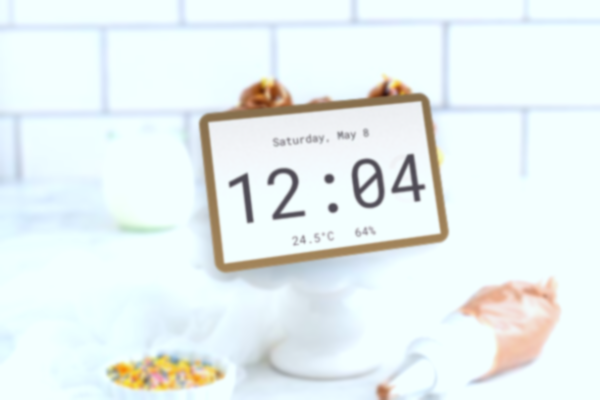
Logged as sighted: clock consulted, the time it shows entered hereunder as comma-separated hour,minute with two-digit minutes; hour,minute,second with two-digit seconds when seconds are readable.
12,04
